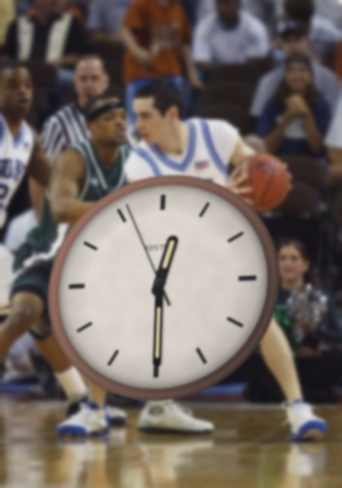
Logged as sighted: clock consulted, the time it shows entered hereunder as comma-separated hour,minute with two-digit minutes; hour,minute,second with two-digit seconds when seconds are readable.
12,29,56
